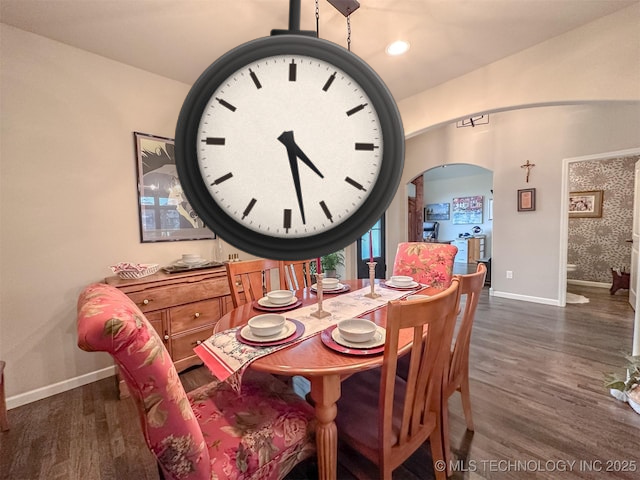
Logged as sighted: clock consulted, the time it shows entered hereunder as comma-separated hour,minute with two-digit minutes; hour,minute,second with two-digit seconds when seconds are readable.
4,28
